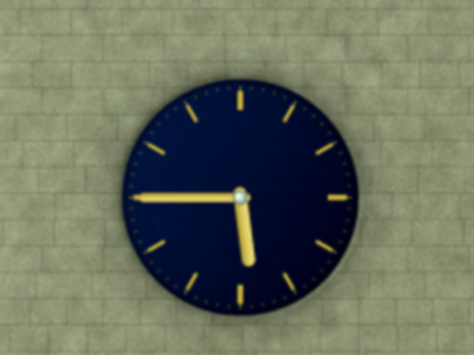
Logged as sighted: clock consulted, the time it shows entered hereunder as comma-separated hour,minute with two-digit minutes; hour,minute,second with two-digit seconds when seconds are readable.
5,45
